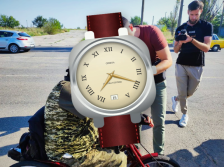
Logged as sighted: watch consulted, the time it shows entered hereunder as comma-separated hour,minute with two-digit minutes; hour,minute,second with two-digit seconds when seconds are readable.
7,19
